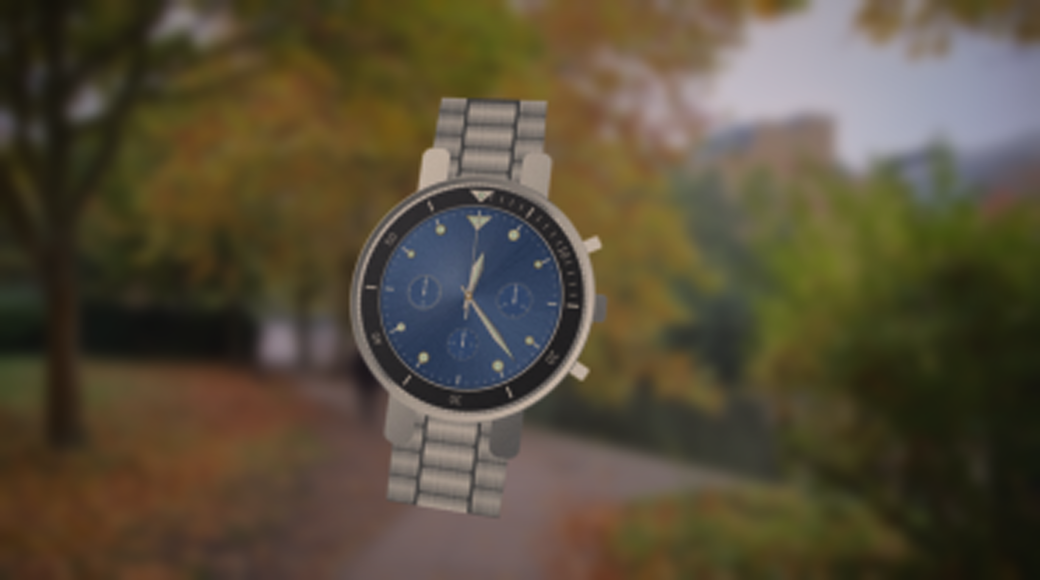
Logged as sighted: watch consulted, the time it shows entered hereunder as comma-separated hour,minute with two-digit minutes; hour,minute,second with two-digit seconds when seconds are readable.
12,23
